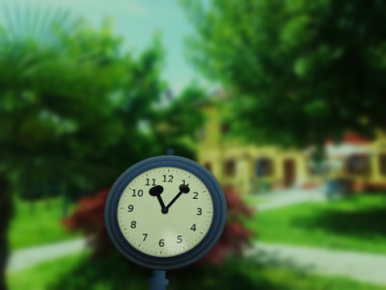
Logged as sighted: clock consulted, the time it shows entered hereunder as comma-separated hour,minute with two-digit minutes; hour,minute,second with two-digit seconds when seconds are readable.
11,06
